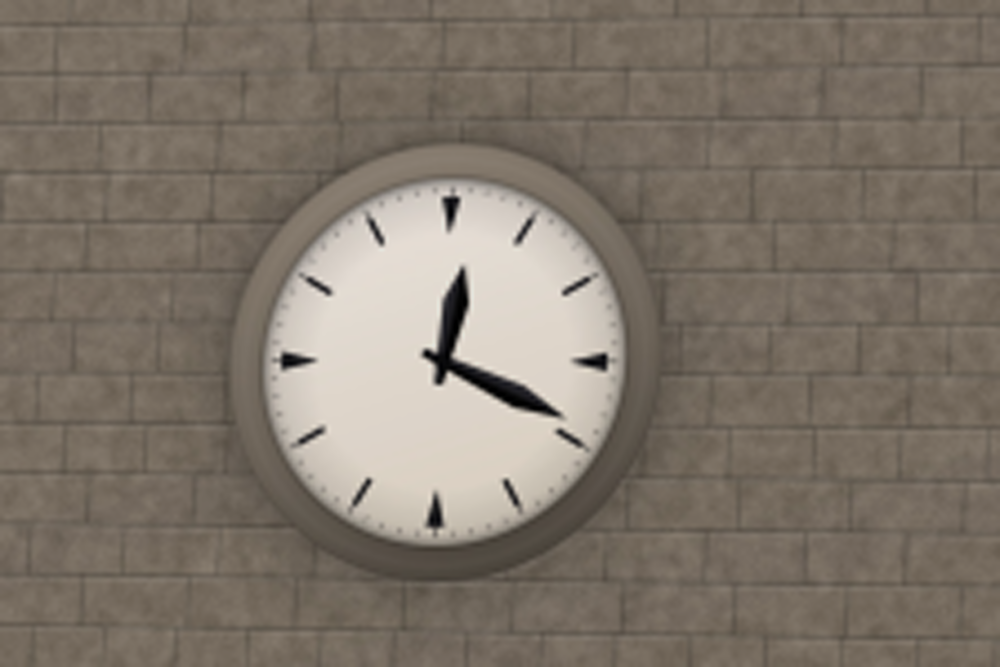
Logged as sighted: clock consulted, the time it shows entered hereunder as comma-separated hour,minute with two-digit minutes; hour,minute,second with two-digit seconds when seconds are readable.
12,19
